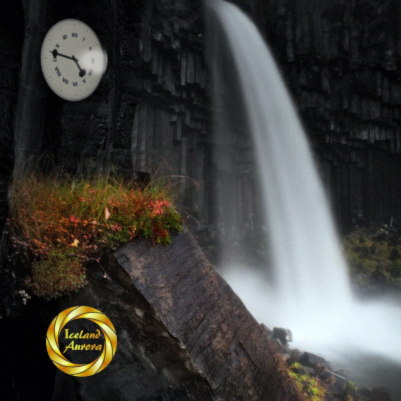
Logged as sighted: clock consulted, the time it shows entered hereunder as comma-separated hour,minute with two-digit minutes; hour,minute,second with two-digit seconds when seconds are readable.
4,47
